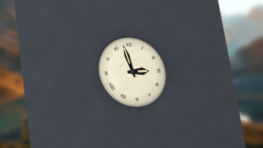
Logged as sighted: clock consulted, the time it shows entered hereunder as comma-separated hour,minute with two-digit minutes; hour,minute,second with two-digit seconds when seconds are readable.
2,58
